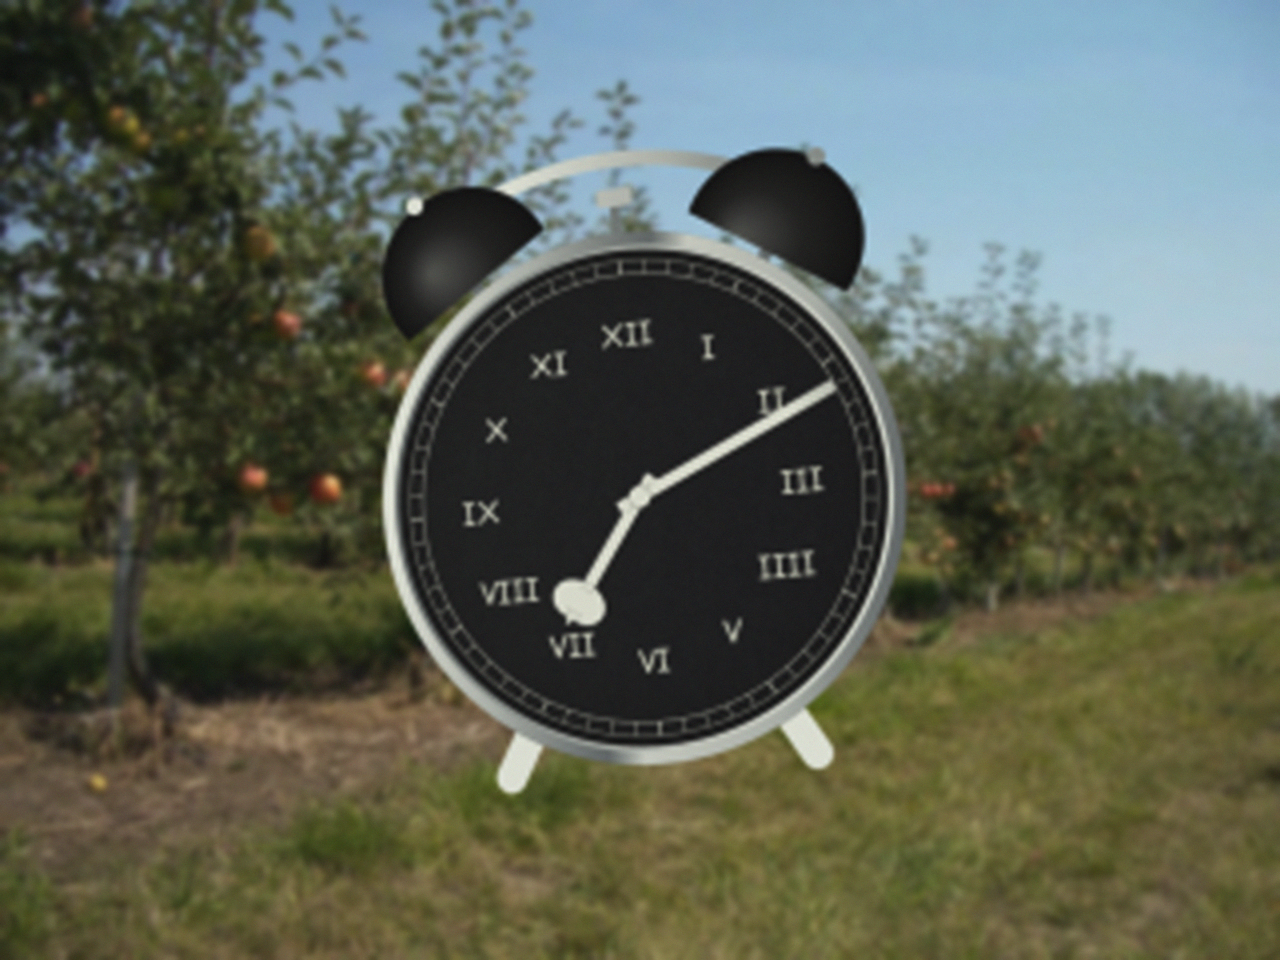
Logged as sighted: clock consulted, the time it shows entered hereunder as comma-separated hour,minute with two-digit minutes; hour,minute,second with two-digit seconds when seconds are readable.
7,11
